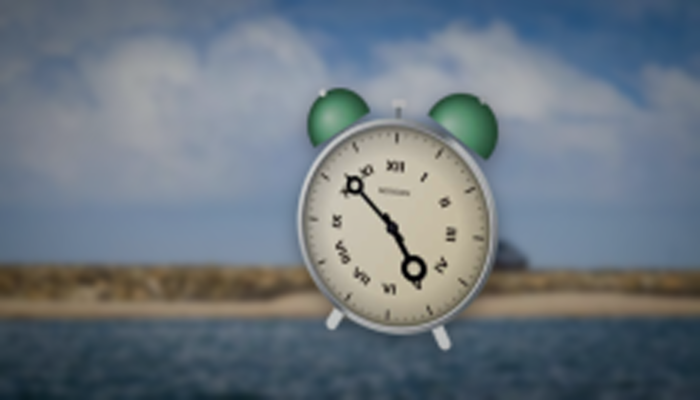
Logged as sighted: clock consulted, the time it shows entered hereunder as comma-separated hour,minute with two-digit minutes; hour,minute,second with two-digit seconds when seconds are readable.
4,52
